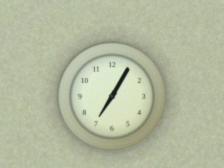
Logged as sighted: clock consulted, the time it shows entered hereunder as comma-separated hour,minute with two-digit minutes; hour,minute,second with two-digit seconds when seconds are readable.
7,05
